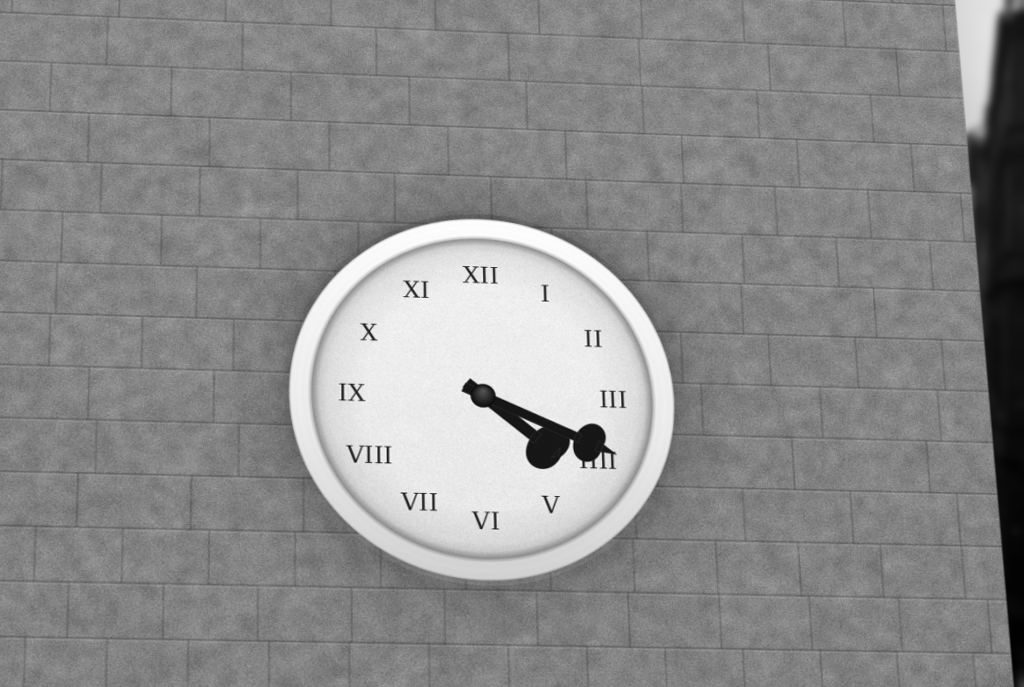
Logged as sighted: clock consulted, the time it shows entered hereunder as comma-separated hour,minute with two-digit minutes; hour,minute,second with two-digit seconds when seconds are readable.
4,19
